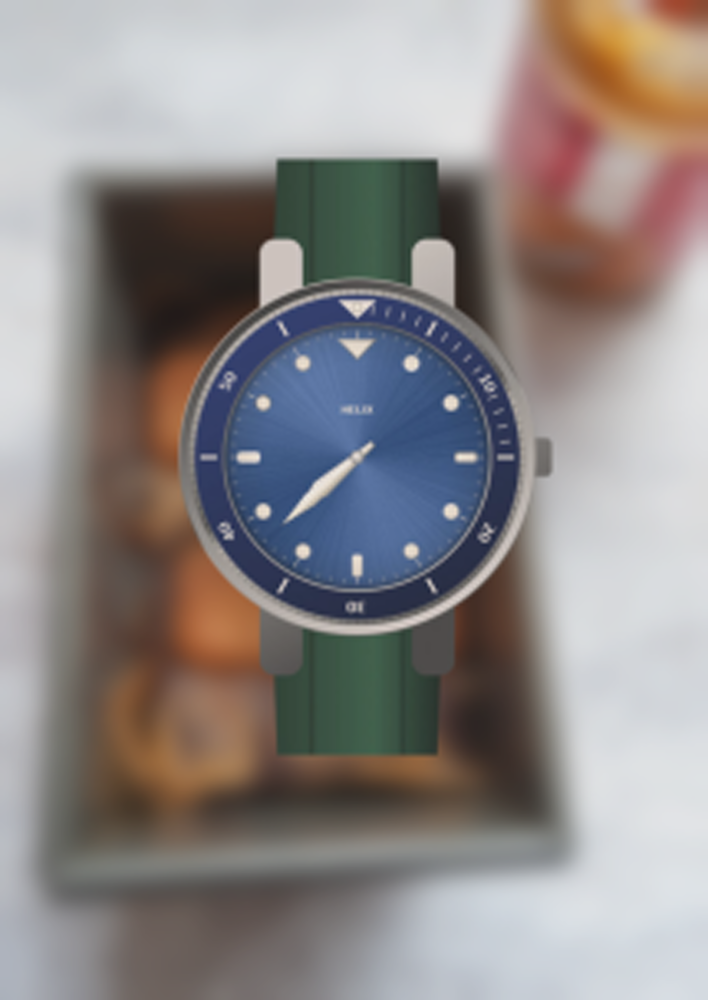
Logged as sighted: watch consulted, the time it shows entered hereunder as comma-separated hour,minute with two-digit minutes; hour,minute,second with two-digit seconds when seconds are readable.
7,38
